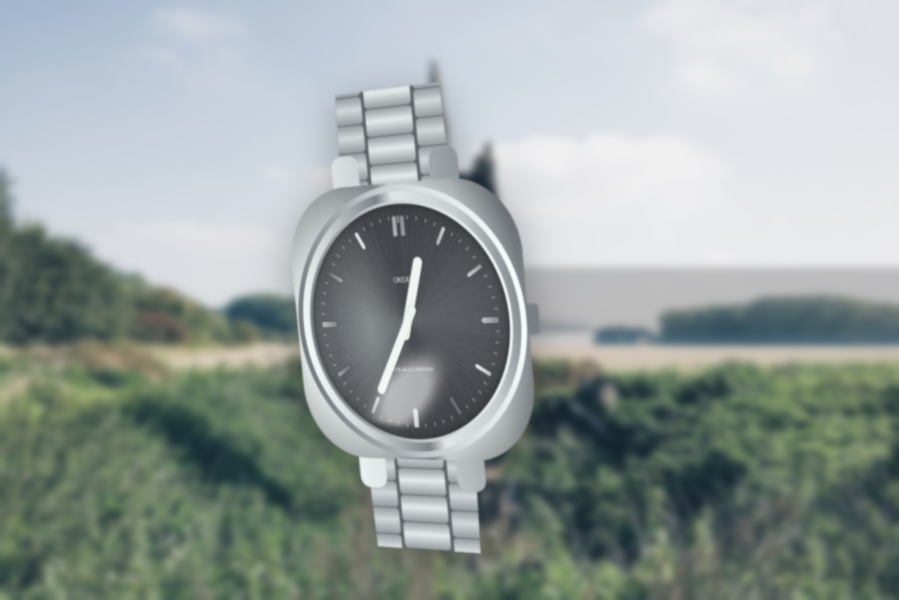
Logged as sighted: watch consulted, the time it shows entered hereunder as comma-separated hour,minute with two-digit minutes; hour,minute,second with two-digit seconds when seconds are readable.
12,35
